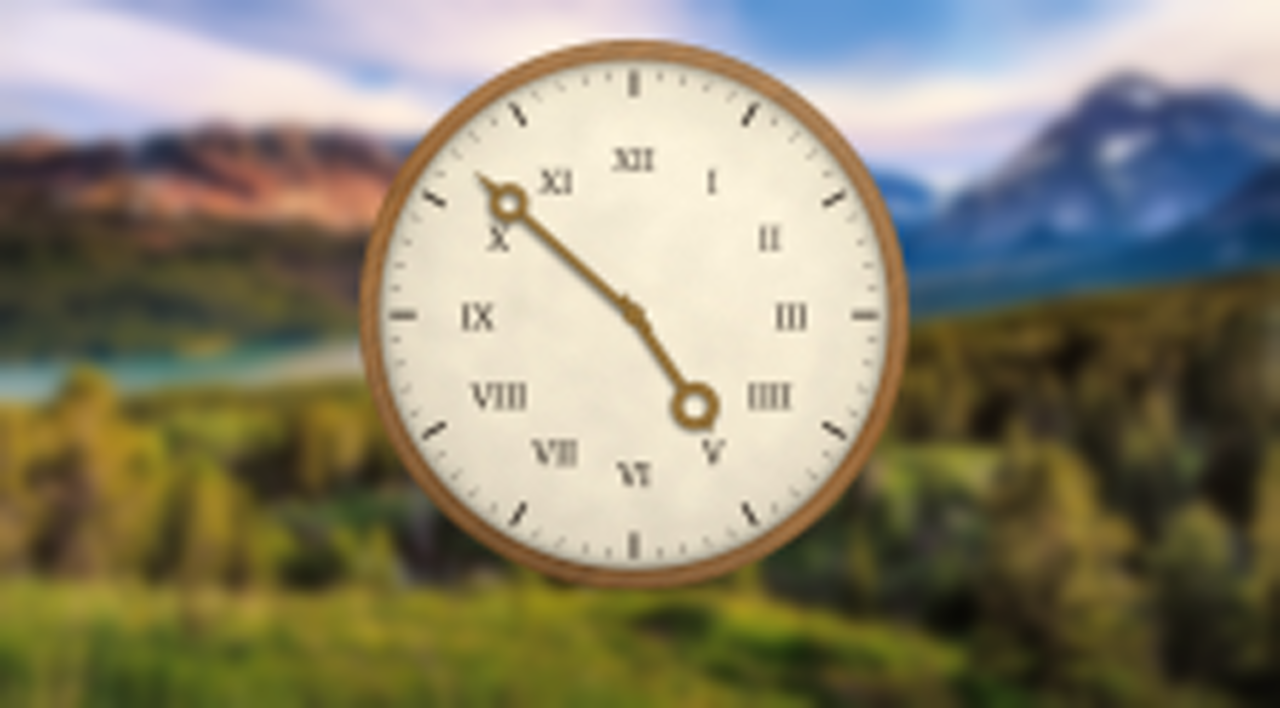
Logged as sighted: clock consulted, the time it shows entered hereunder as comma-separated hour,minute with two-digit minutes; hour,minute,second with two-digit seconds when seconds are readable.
4,52
